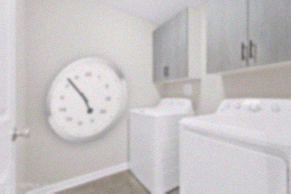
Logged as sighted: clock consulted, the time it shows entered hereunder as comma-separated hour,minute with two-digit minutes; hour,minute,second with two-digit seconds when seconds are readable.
4,52
